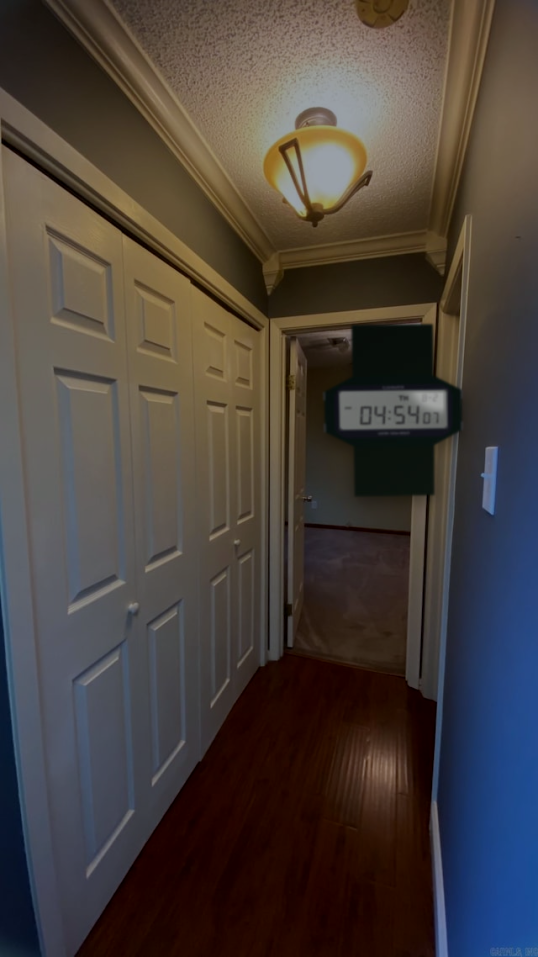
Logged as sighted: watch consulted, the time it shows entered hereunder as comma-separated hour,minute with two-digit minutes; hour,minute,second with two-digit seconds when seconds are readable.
4,54,07
